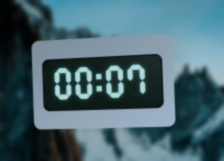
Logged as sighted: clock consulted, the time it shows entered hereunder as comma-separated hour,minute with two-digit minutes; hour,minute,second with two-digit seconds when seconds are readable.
0,07
